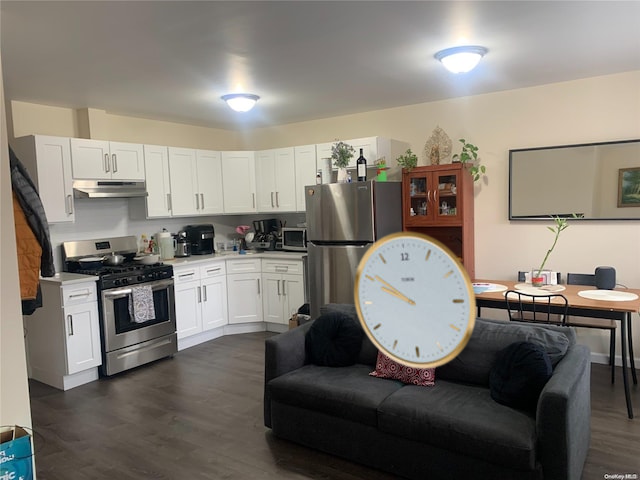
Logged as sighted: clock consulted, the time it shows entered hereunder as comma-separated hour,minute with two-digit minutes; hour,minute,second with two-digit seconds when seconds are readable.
9,51
